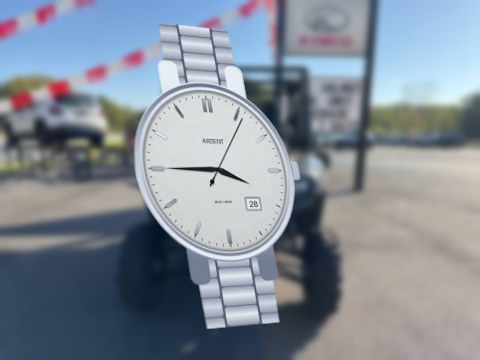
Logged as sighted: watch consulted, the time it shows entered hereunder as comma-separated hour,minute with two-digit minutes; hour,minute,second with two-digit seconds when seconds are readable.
3,45,06
